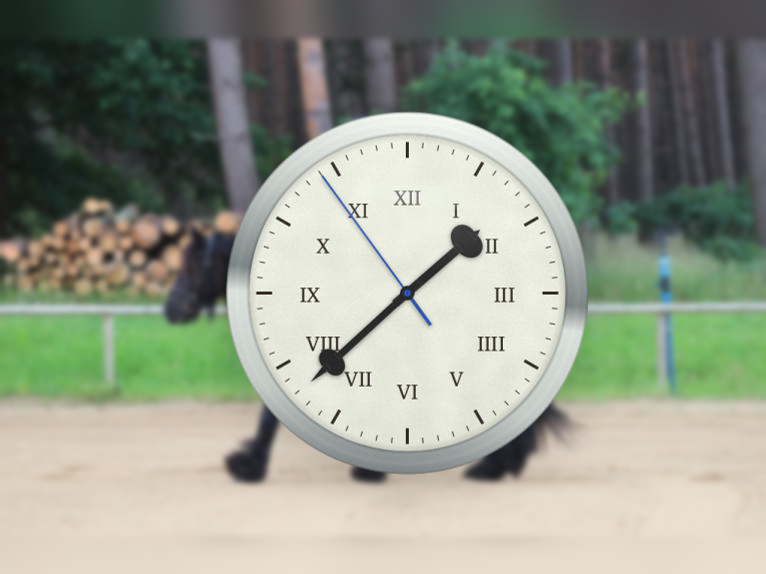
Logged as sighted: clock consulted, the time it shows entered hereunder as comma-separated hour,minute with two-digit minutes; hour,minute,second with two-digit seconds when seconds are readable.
1,37,54
